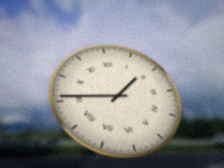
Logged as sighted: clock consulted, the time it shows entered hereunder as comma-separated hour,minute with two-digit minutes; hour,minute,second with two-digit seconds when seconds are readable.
1,46
